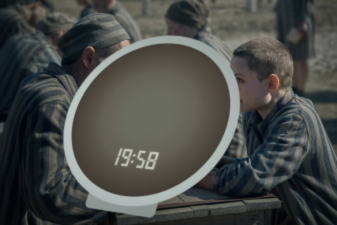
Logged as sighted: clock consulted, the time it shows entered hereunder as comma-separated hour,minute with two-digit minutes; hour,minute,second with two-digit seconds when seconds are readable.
19,58
